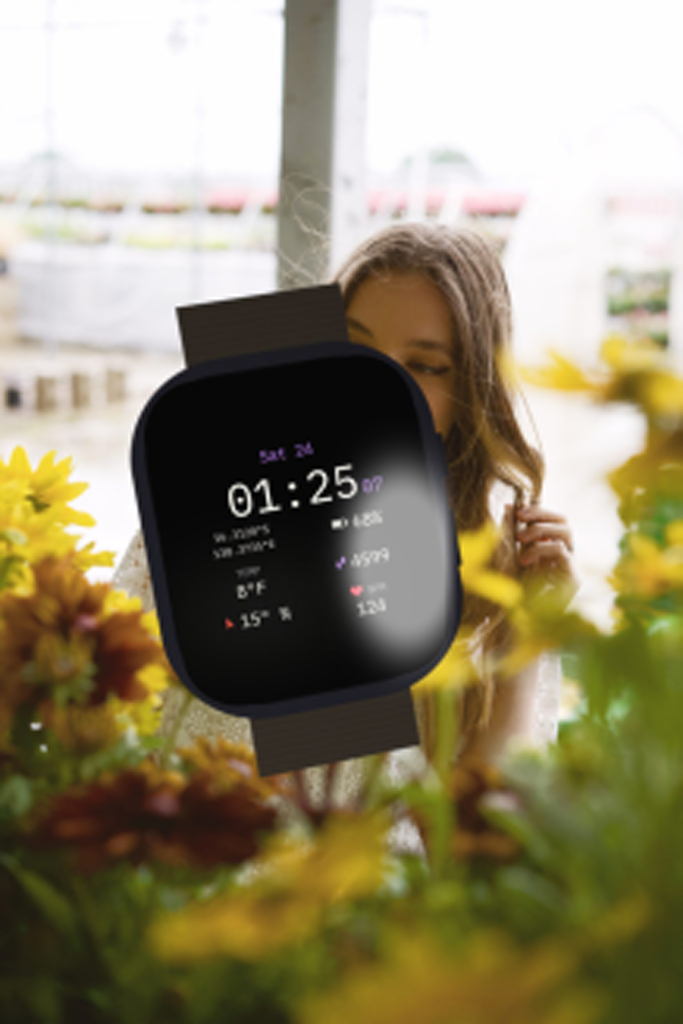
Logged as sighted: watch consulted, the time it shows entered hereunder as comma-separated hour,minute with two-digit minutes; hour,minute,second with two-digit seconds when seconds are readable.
1,25
